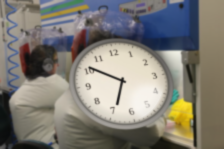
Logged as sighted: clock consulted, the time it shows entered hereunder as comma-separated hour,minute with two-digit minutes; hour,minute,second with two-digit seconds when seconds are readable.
6,51
